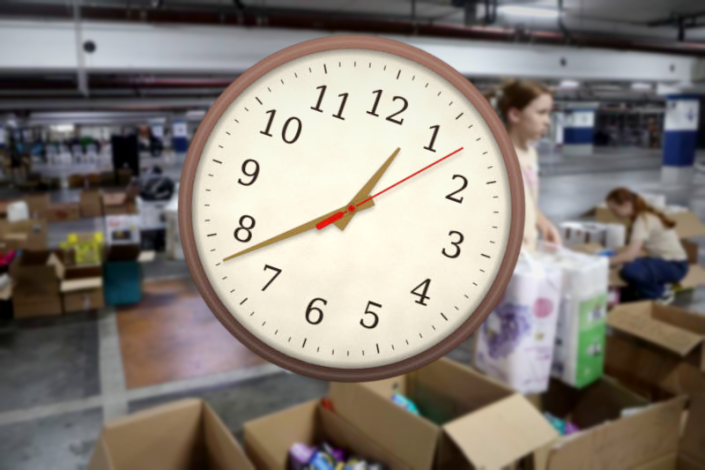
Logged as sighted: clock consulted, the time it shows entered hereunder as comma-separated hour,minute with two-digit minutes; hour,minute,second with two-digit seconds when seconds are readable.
12,38,07
